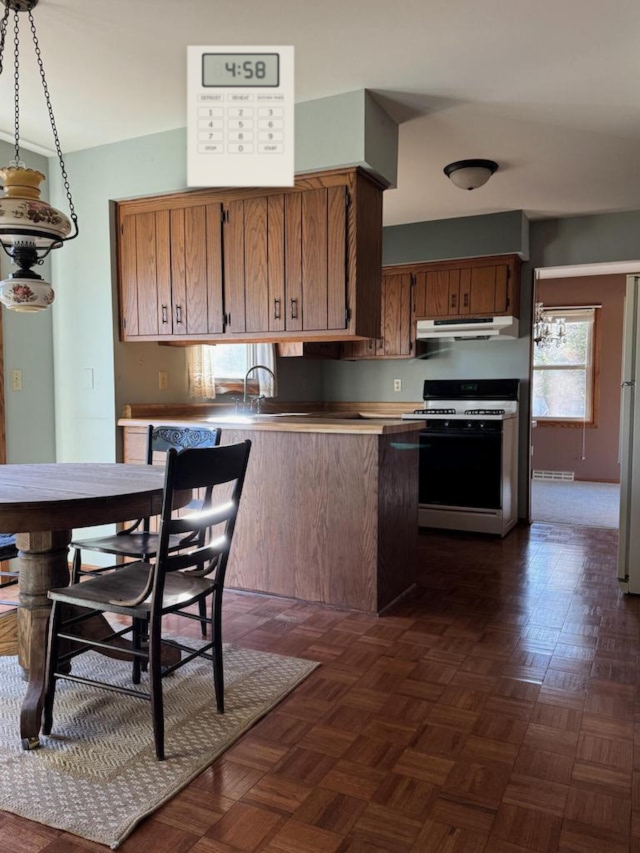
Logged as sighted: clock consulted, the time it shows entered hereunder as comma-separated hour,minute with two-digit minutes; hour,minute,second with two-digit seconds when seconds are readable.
4,58
